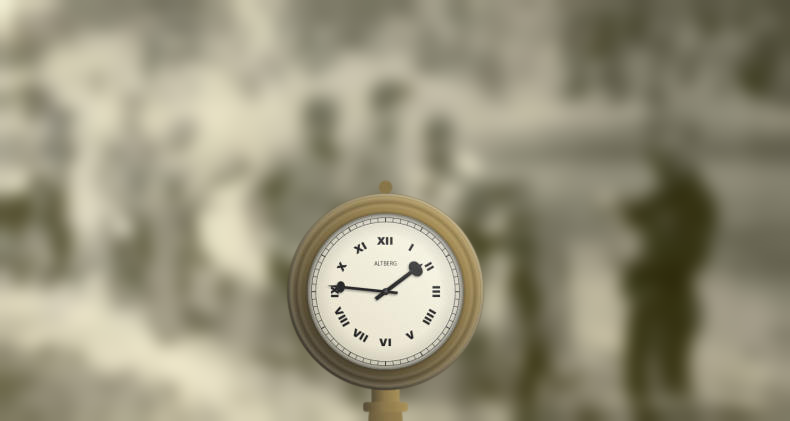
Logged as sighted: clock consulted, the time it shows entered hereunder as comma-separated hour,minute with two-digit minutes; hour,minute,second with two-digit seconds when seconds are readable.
1,46
